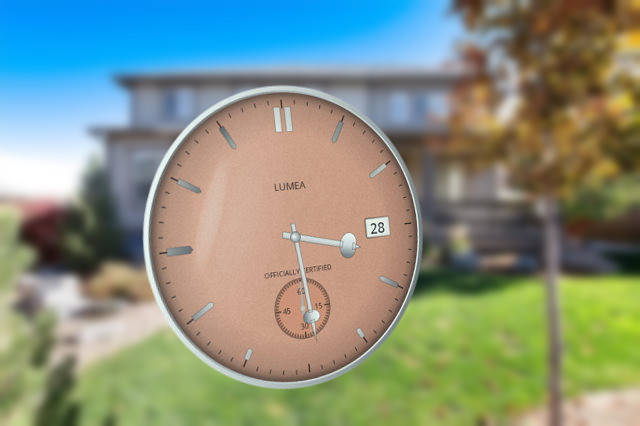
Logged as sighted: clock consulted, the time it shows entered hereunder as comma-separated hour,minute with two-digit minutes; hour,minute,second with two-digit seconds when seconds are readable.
3,29
